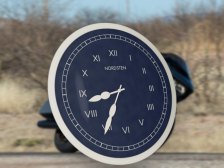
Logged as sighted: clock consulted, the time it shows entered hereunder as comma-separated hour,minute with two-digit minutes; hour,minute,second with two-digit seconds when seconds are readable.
8,35
